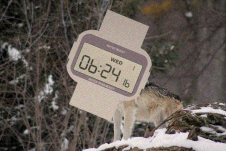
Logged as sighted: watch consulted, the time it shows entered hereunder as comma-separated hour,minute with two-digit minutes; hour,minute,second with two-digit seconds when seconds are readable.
6,24,16
